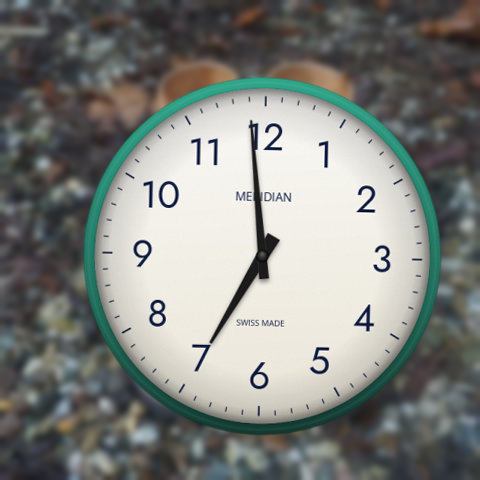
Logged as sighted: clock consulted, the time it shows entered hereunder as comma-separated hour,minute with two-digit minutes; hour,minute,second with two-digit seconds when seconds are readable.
6,59
